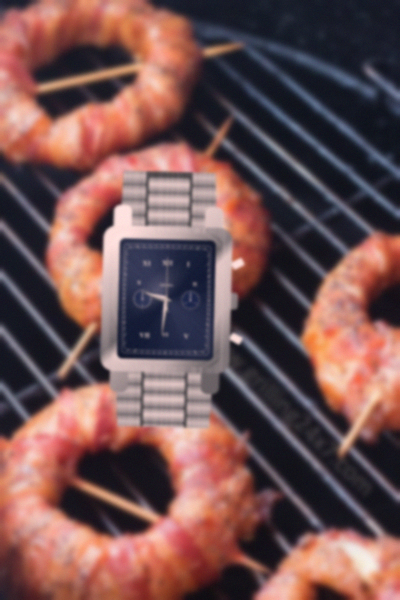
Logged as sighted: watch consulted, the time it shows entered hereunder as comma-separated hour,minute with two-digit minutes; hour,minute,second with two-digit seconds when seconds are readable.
9,31
